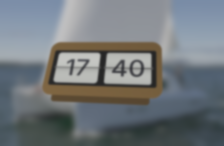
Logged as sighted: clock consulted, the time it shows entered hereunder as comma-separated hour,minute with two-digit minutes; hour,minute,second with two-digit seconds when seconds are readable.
17,40
